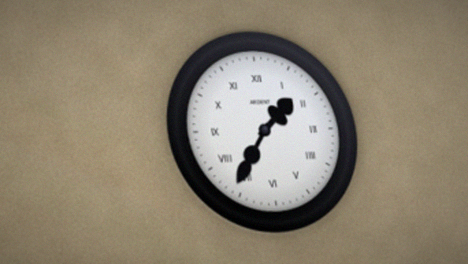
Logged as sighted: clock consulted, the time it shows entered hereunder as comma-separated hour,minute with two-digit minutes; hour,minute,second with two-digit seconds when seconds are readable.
1,36
